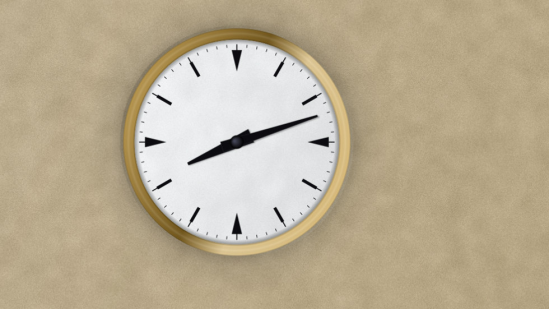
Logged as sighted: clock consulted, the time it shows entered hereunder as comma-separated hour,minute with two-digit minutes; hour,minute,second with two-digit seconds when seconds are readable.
8,12
